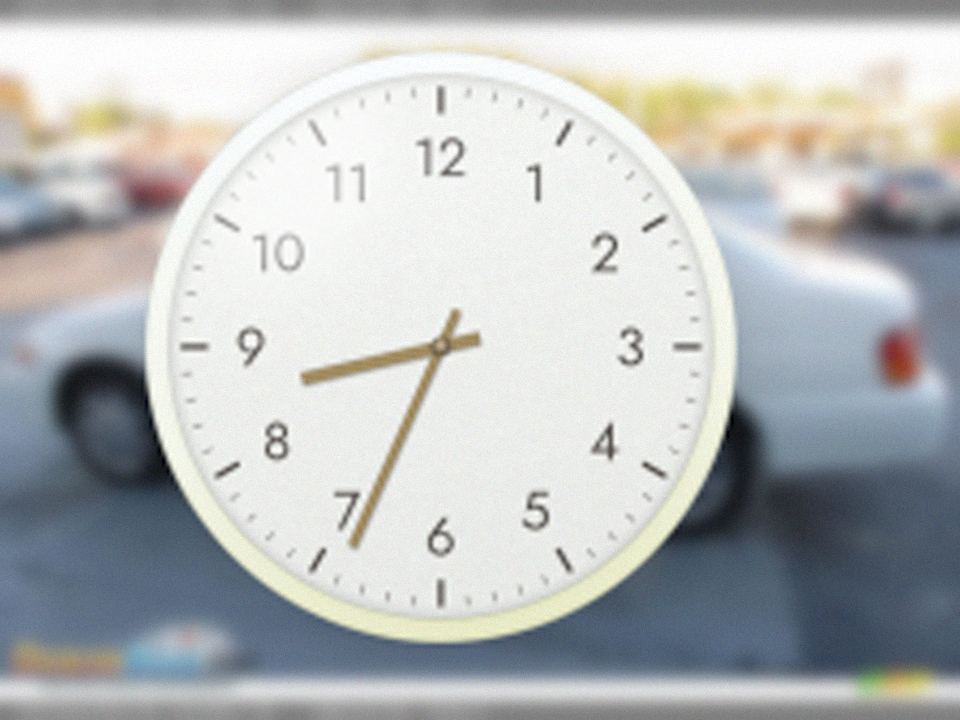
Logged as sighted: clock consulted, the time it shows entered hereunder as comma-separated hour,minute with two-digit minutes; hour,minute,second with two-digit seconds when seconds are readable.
8,34
